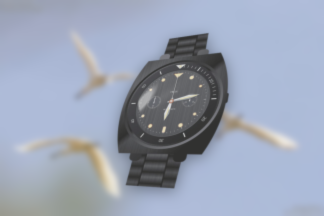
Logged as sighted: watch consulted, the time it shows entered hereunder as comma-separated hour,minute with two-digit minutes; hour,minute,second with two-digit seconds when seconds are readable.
6,13
